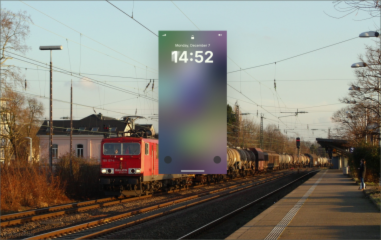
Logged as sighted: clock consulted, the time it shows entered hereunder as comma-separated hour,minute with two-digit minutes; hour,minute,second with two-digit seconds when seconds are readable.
14,52
